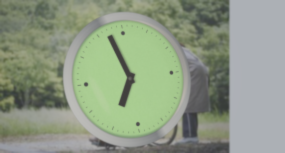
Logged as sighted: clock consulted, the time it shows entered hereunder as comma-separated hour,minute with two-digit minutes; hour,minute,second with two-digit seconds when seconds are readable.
6,57
